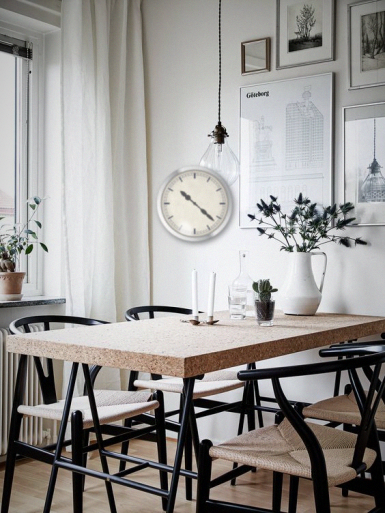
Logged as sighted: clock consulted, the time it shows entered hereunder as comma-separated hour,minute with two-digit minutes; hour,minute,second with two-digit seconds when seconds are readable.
10,22
